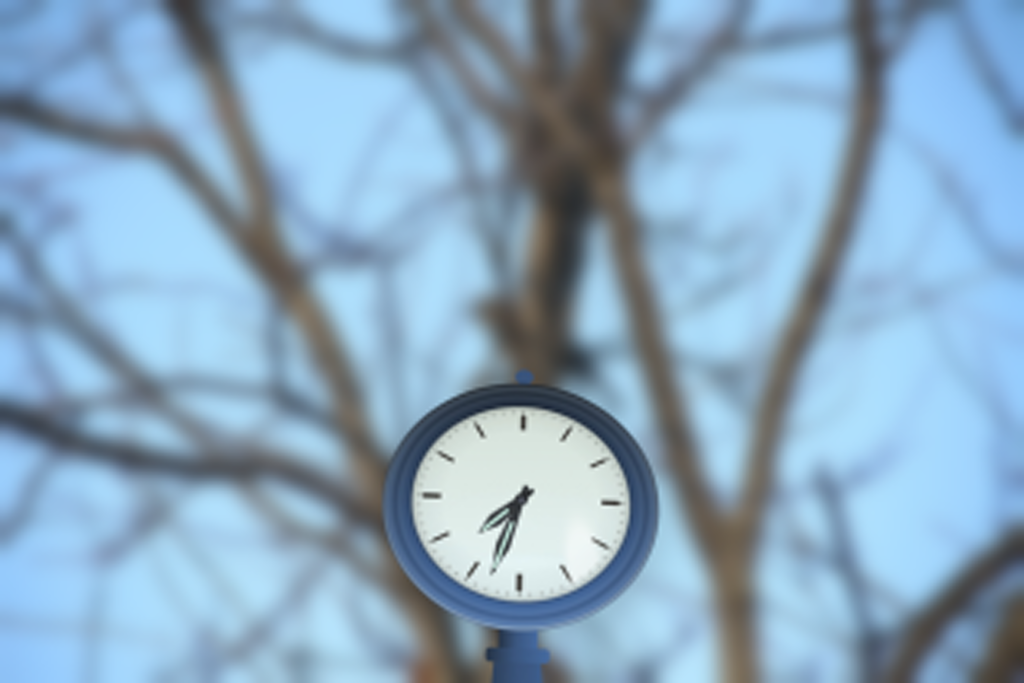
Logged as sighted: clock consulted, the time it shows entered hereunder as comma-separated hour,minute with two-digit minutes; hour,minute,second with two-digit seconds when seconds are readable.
7,33
